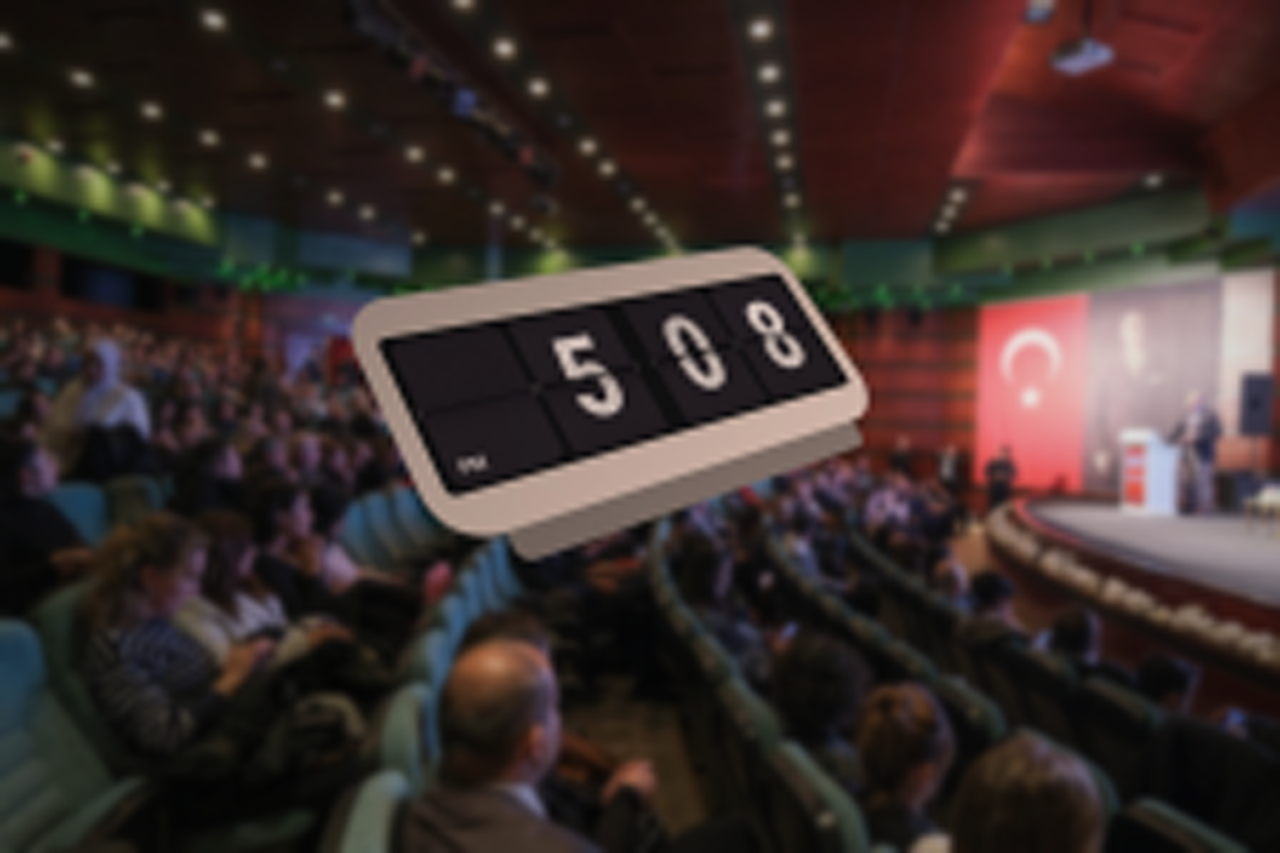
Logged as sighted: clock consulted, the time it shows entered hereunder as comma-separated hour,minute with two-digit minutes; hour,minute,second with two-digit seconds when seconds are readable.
5,08
